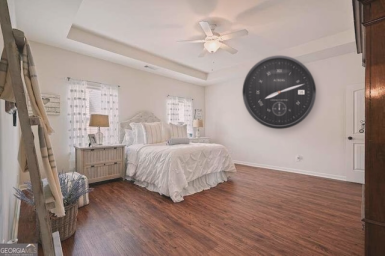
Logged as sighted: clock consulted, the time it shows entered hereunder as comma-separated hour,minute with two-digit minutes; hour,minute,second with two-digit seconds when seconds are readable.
8,12
